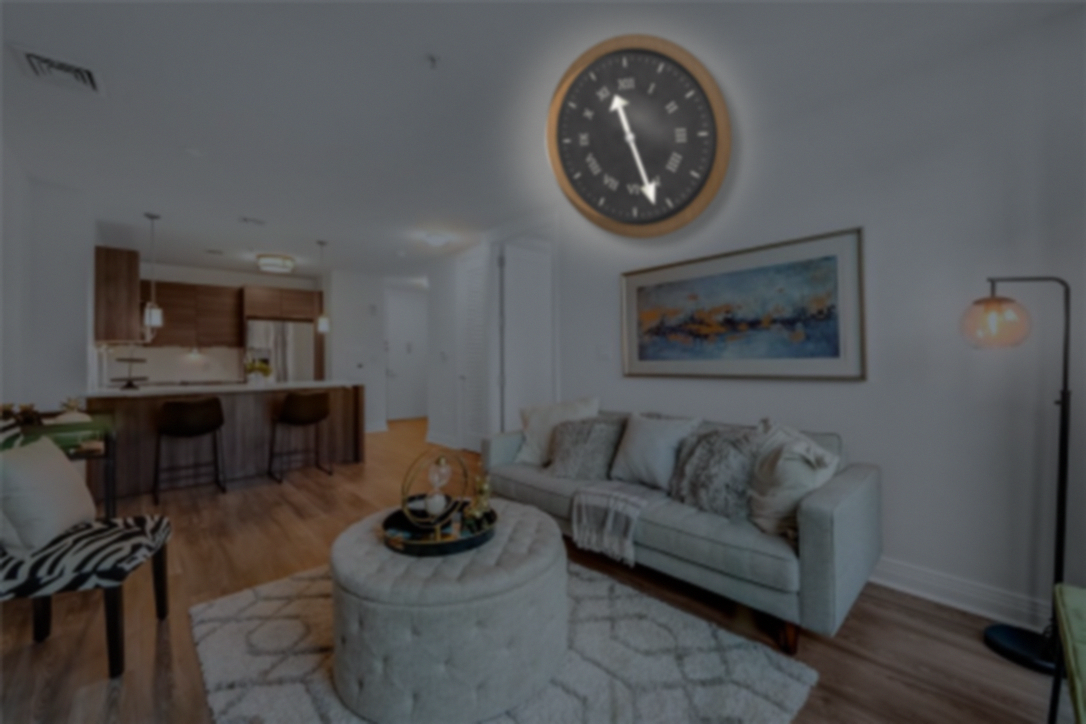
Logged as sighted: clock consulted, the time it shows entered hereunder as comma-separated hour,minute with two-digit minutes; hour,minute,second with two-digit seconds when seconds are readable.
11,27
